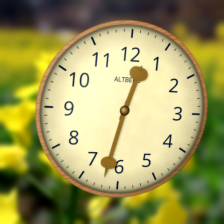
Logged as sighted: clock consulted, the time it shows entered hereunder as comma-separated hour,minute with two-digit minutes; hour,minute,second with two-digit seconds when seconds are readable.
12,32
